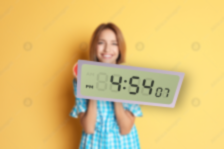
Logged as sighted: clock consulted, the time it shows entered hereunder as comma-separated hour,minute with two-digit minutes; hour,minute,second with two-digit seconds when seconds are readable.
4,54,07
